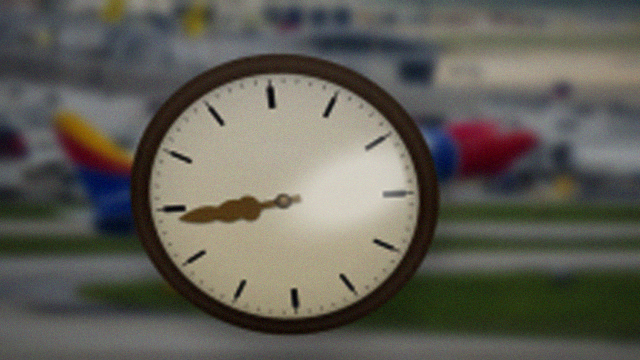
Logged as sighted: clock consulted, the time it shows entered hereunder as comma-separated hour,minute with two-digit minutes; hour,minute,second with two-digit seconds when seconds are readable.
8,44
